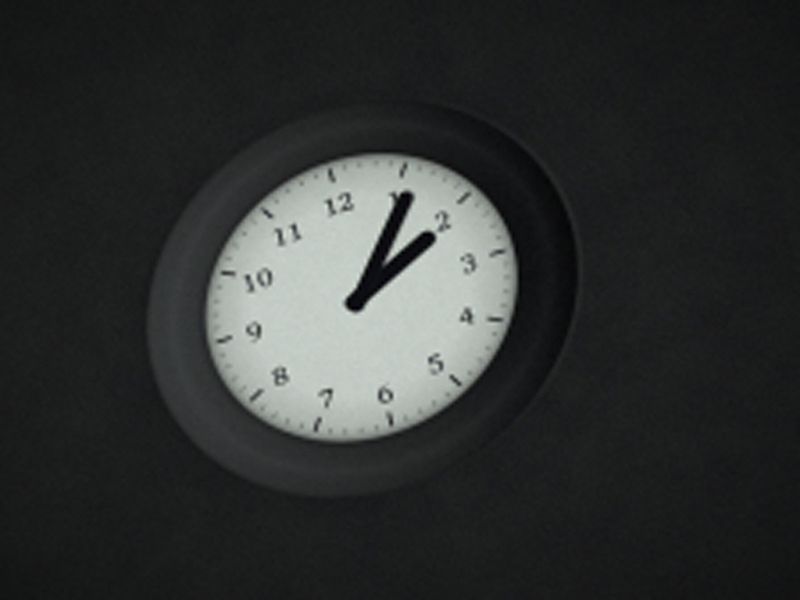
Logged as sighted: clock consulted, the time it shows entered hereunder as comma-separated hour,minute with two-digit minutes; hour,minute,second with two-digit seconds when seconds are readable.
2,06
